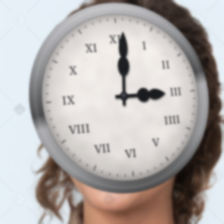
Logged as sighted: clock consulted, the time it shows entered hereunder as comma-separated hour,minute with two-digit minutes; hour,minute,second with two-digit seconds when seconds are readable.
3,01
